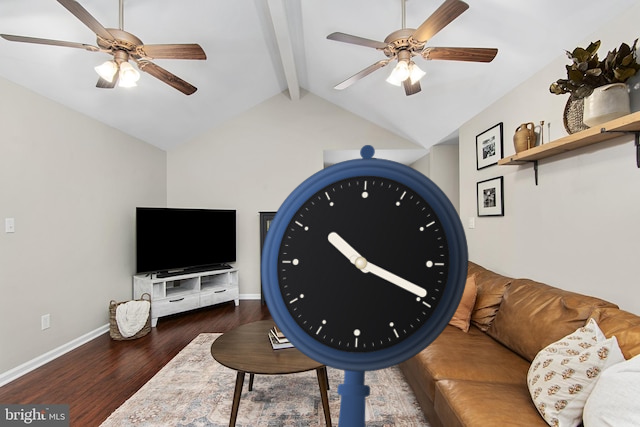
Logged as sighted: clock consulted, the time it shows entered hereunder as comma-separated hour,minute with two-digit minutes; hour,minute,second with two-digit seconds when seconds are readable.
10,19
